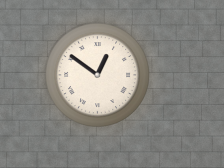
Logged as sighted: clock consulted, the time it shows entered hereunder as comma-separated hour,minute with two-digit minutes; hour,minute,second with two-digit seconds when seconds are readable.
12,51
